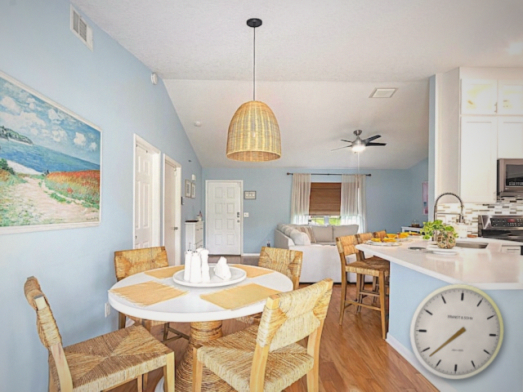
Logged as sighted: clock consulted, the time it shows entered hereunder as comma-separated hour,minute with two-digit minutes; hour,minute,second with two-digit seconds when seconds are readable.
7,38
